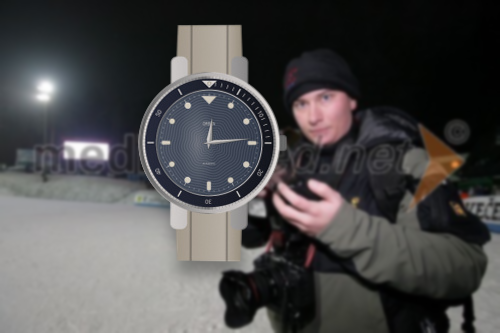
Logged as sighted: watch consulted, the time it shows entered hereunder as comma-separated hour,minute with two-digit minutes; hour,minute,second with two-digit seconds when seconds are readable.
12,14
